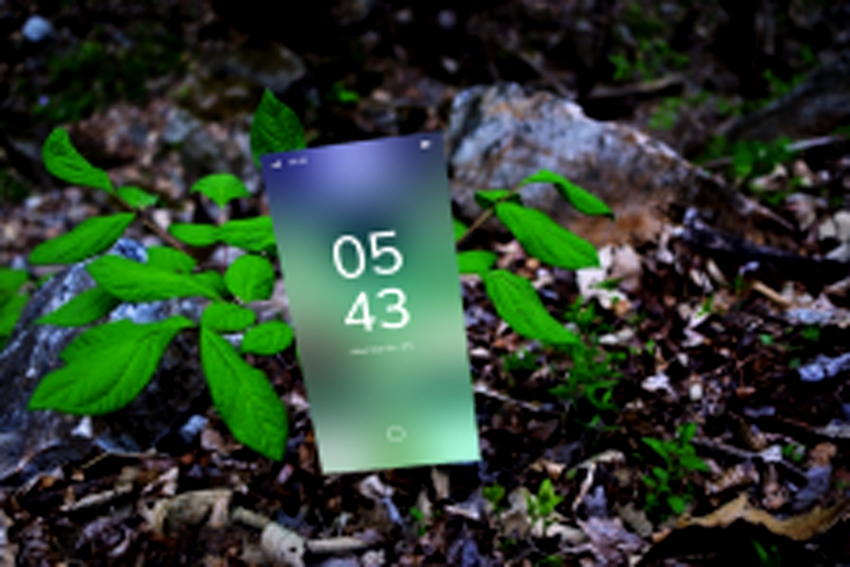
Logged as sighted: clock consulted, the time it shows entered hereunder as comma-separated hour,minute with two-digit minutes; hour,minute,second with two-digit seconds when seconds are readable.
5,43
